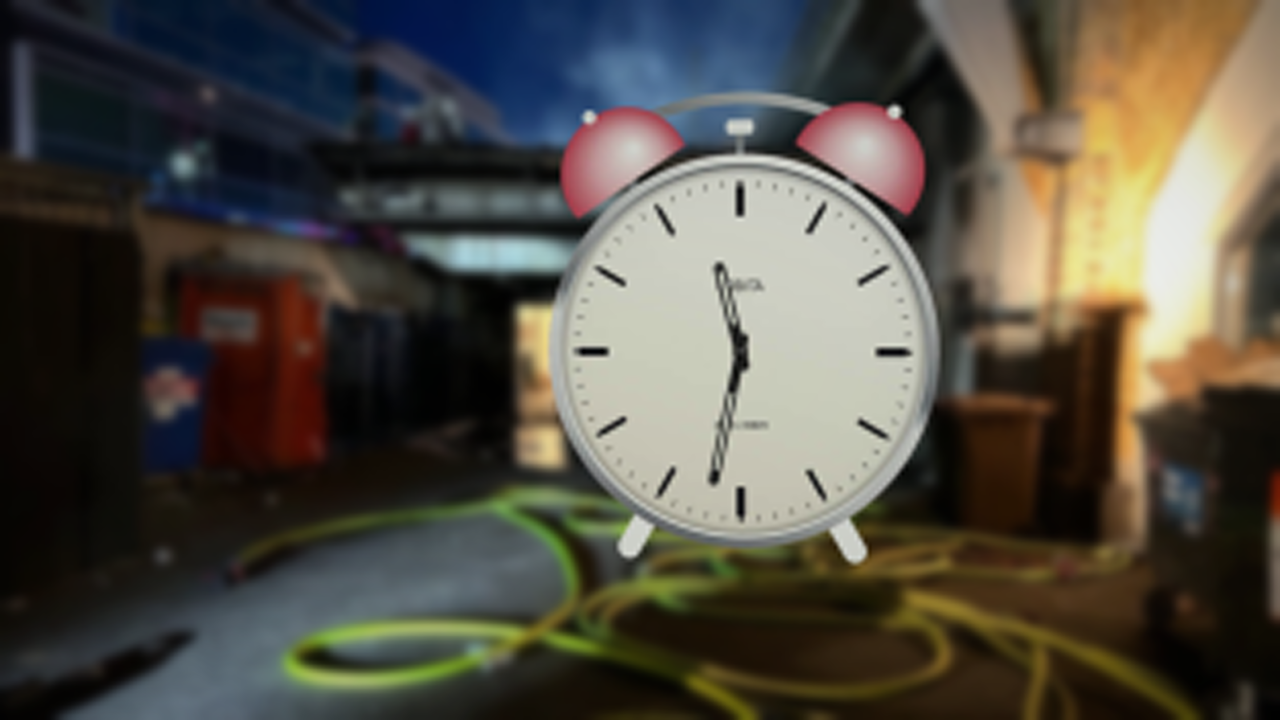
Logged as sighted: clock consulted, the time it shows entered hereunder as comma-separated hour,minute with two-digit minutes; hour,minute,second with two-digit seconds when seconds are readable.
11,32
